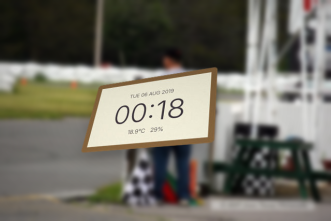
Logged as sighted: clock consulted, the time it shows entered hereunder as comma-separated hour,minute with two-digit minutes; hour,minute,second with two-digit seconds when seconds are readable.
0,18
